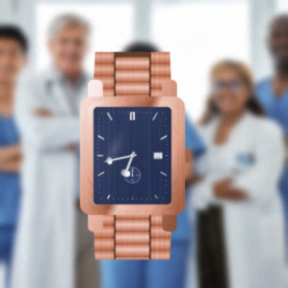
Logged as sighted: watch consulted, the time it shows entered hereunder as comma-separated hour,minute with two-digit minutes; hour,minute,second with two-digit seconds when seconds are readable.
6,43
